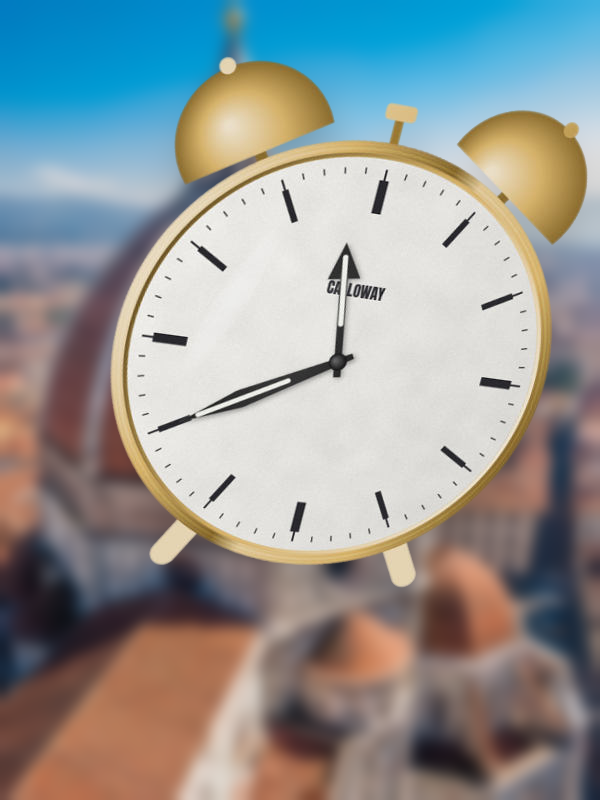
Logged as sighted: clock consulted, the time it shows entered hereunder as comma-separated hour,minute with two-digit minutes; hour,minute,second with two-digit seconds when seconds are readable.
11,40
